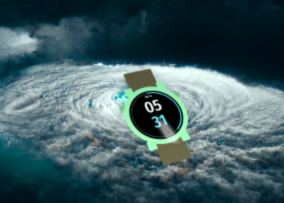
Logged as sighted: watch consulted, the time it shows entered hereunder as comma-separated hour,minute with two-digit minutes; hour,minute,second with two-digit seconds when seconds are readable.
5,31
